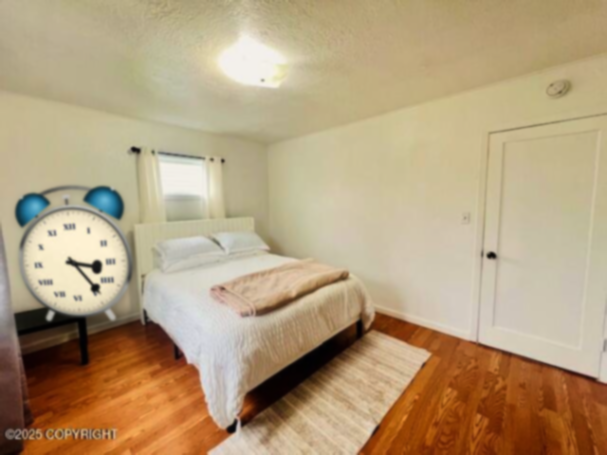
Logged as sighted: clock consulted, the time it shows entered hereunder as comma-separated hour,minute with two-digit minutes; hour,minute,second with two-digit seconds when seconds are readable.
3,24
